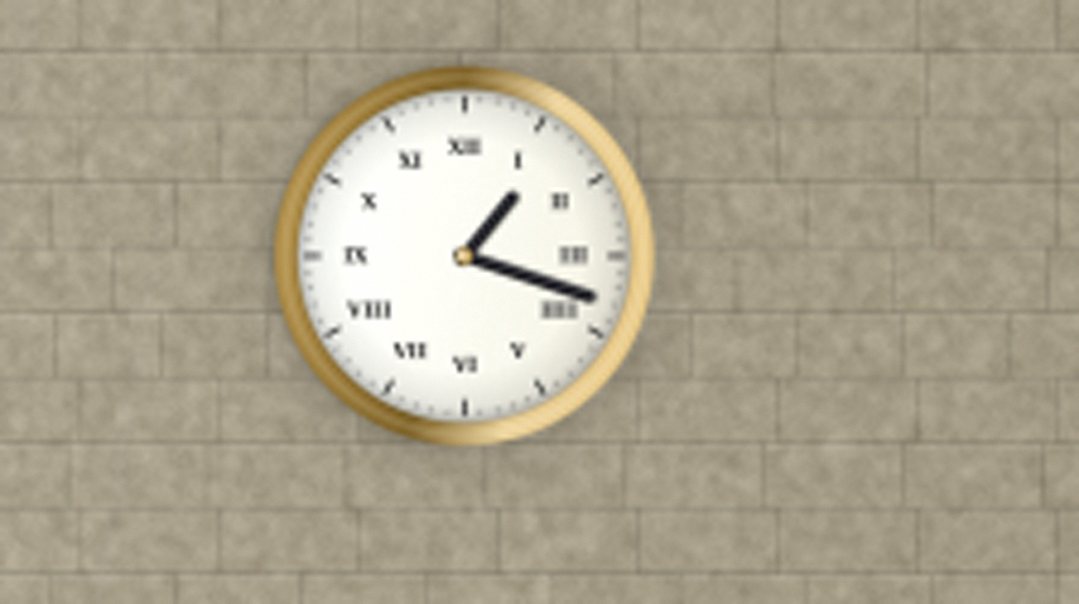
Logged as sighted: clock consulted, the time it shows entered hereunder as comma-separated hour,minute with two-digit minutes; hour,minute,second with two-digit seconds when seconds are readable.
1,18
